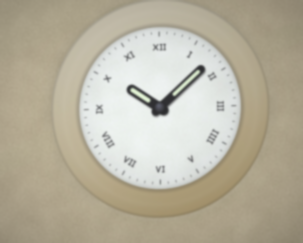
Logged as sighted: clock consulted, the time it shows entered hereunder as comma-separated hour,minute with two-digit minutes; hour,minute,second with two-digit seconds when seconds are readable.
10,08
